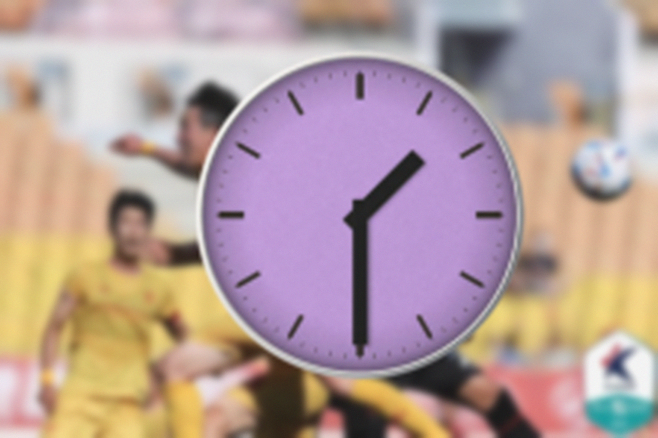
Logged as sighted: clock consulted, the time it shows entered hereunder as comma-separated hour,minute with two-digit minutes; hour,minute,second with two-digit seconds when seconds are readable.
1,30
